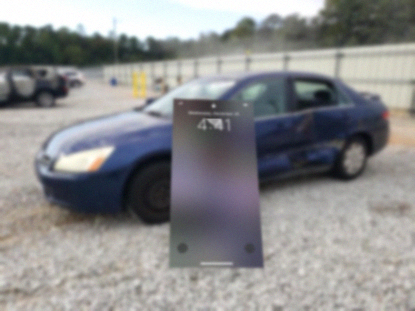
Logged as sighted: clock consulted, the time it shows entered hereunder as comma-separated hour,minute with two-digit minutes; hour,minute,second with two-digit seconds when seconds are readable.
4,41
